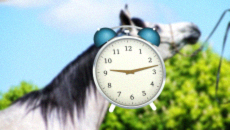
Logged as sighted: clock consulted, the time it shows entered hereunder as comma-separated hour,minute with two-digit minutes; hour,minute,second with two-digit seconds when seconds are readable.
9,13
